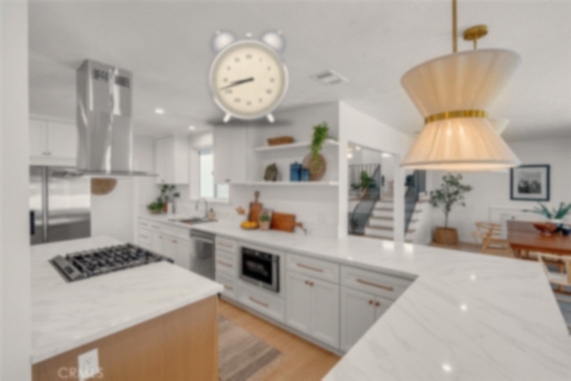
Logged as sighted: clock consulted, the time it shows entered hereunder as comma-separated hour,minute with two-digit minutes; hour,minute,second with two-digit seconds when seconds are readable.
8,42
